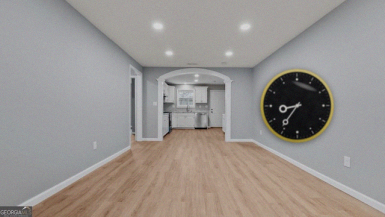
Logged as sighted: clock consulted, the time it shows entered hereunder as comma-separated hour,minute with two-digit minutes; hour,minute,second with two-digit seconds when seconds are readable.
8,36
